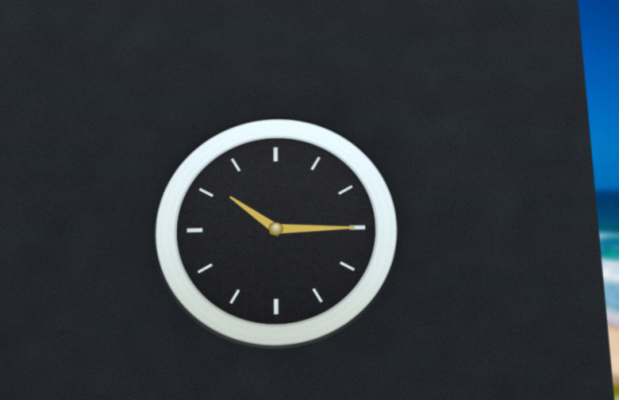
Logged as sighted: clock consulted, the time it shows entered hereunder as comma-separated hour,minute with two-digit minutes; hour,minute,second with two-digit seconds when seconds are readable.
10,15
